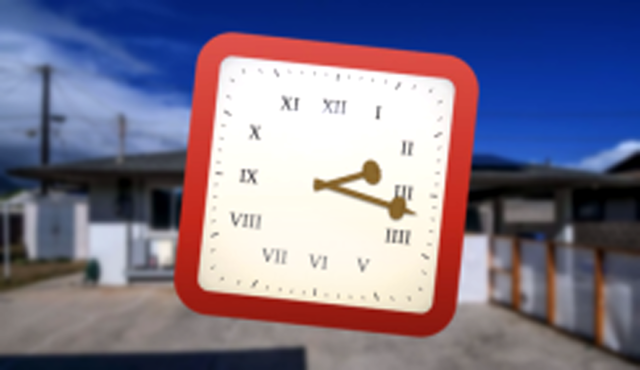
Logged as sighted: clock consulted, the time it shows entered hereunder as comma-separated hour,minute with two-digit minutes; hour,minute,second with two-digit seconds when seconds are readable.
2,17
